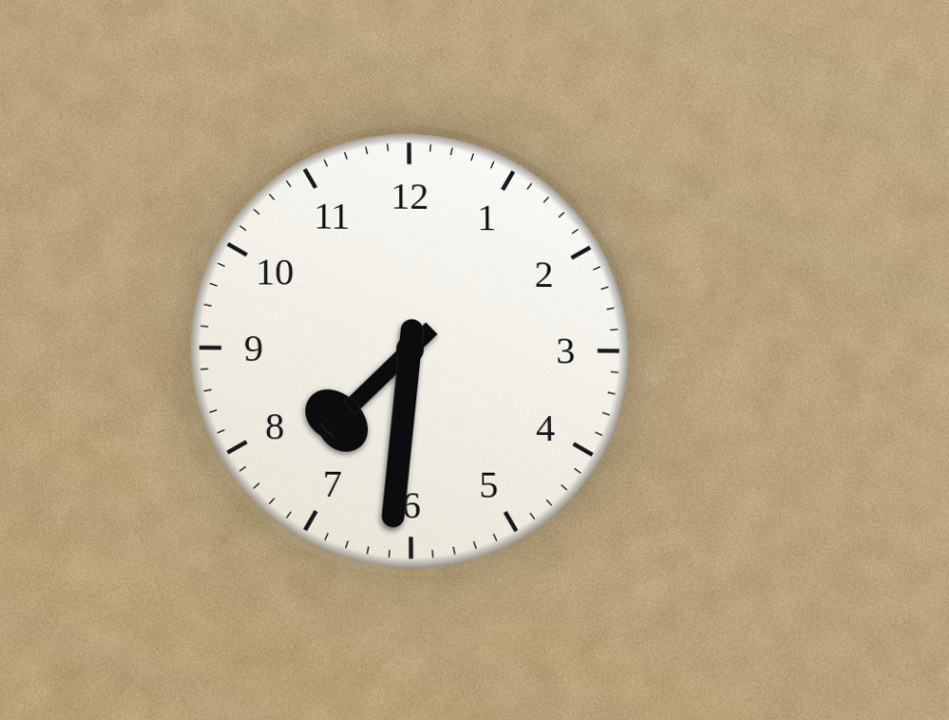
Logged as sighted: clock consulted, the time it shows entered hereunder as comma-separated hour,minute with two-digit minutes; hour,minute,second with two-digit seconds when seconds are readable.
7,31
